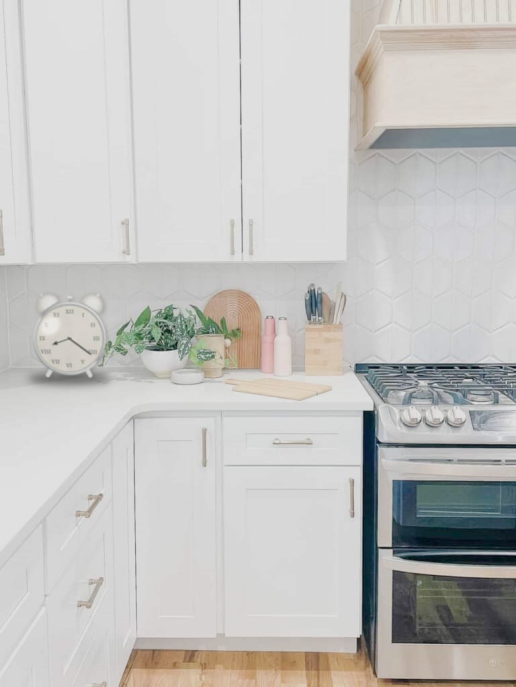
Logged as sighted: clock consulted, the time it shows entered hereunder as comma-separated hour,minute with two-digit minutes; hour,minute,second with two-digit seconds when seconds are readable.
8,21
